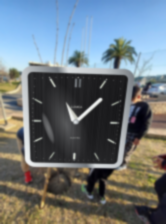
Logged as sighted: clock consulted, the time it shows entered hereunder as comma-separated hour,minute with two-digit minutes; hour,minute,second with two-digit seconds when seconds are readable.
11,07
